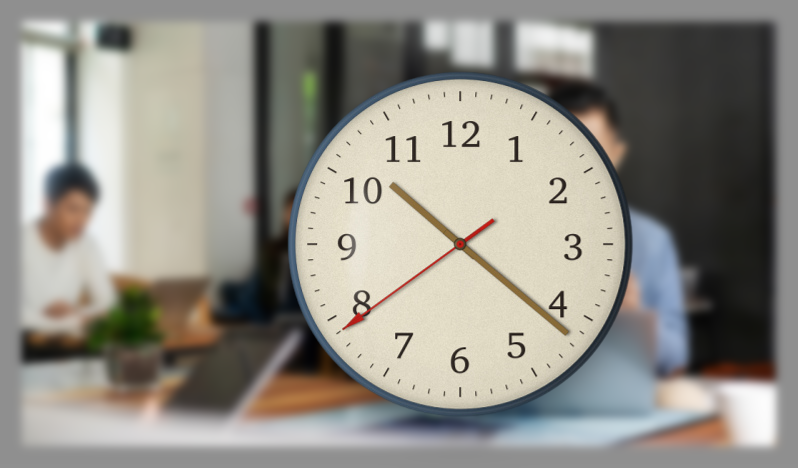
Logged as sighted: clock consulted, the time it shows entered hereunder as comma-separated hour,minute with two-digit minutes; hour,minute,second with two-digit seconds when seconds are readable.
10,21,39
